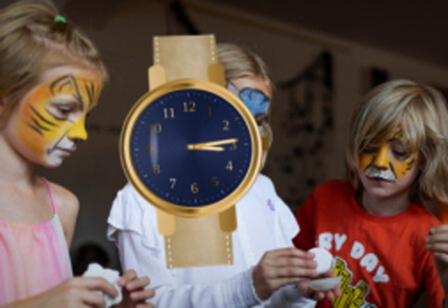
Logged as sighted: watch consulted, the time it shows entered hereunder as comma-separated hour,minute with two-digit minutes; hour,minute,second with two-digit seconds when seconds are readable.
3,14
